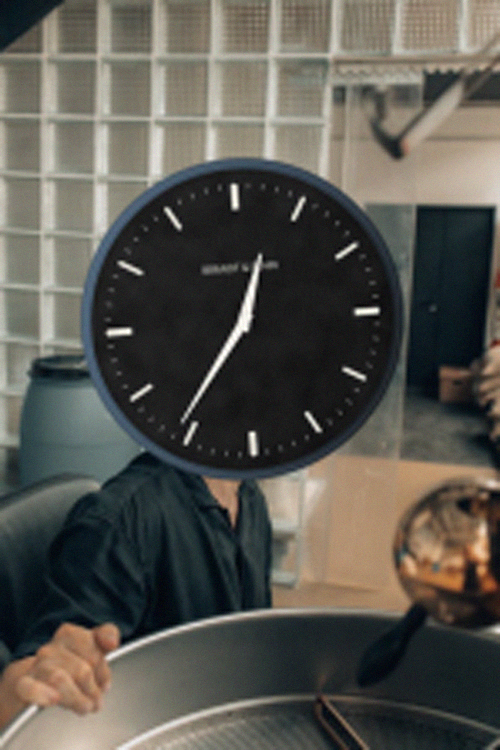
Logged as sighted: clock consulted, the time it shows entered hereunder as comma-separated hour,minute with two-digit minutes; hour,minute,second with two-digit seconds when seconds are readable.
12,36
